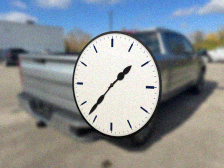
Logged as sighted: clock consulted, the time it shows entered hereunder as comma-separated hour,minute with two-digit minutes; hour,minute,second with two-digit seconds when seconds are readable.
1,37
